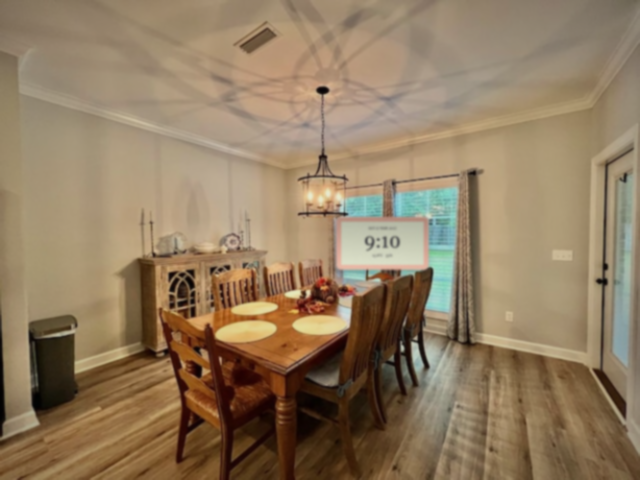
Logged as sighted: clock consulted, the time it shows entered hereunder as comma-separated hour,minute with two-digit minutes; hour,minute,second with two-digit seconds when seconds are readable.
9,10
